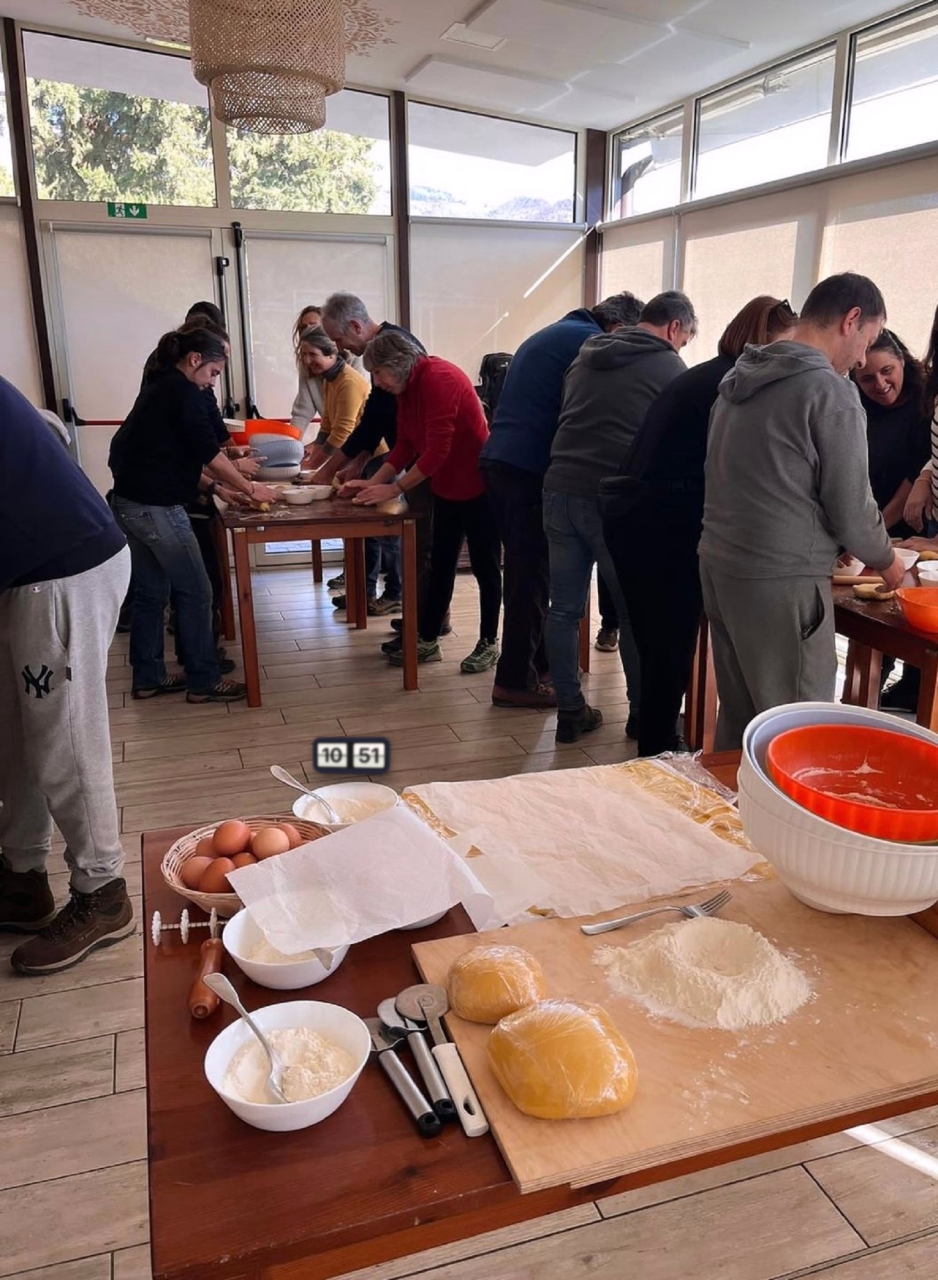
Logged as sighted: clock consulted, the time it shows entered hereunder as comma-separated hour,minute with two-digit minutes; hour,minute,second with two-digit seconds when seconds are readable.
10,51
